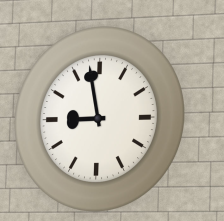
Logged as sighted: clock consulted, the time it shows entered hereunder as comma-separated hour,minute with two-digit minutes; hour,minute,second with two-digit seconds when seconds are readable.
8,58
